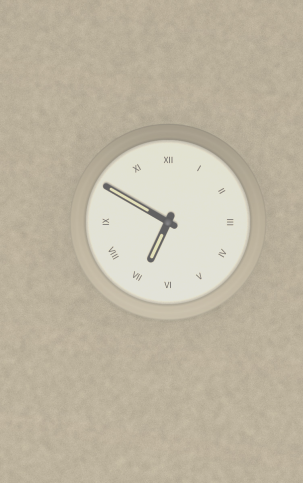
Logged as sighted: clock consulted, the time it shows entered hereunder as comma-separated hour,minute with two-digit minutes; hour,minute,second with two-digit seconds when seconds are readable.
6,50
